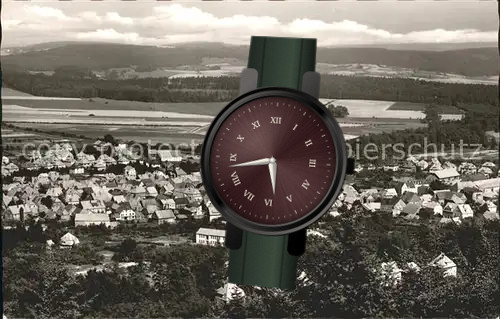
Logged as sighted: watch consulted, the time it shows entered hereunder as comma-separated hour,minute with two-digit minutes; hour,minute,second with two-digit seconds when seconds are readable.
5,43
